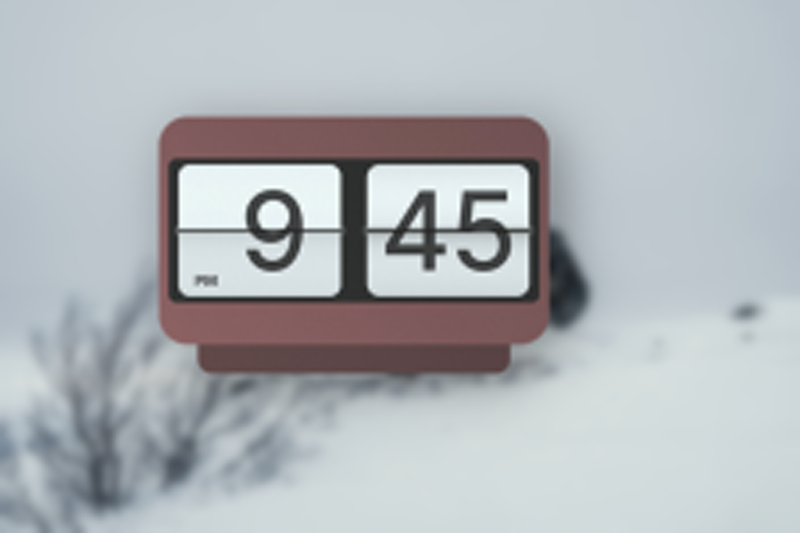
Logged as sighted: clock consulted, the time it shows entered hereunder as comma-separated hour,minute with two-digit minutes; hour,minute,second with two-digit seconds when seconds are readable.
9,45
